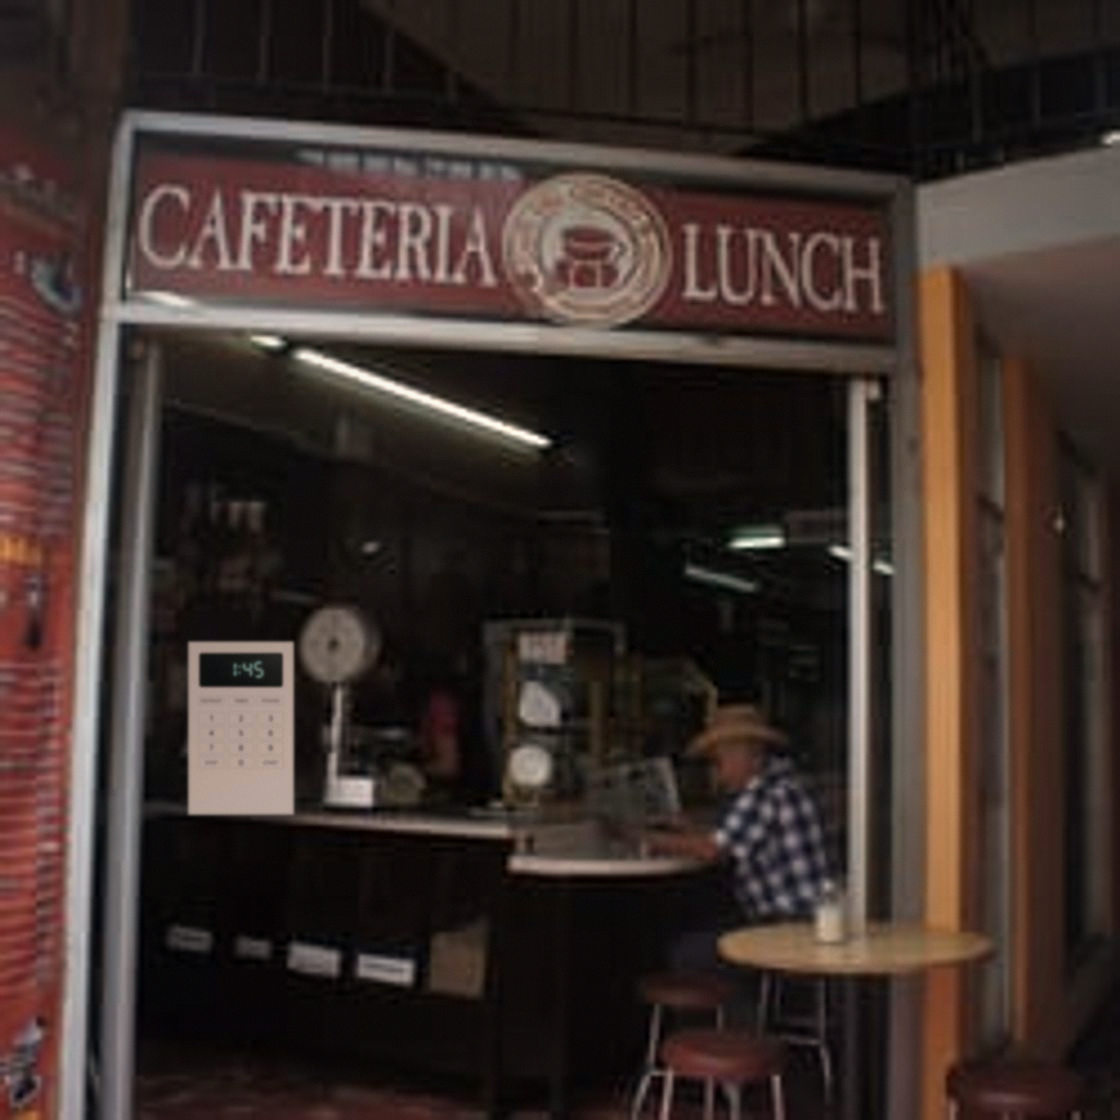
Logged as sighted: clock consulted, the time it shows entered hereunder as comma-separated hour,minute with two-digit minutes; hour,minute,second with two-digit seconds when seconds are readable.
1,45
